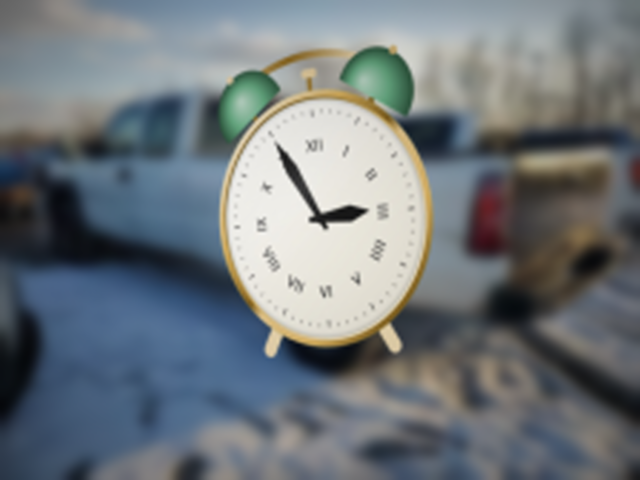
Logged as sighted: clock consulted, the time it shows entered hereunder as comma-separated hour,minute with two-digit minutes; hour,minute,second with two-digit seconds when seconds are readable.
2,55
